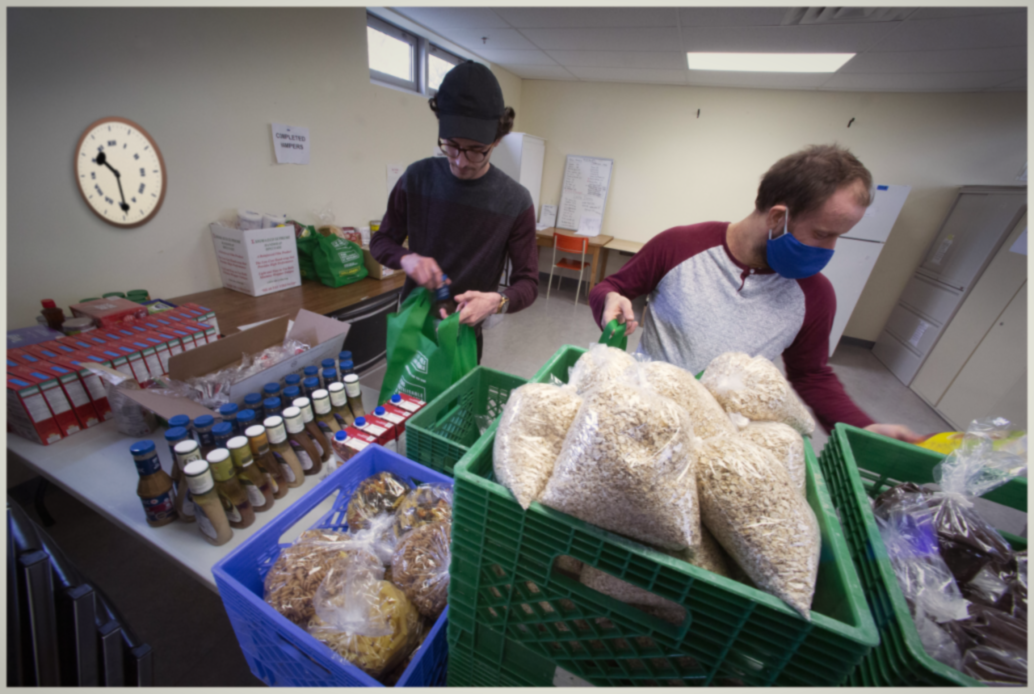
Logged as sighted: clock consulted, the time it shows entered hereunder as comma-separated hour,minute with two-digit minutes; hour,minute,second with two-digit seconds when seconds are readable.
10,29
